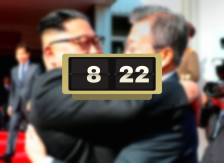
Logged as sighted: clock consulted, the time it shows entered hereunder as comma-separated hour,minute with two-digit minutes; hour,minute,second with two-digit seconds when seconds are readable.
8,22
